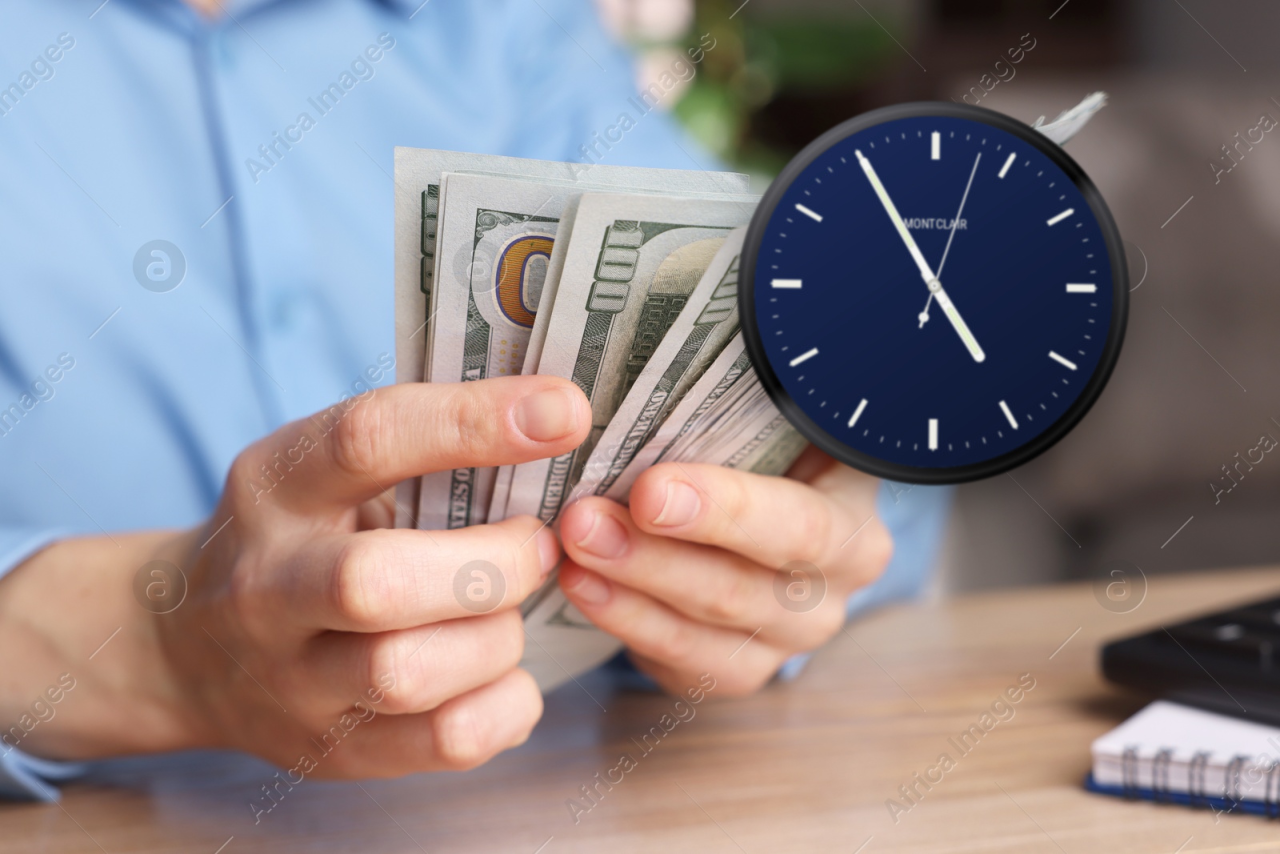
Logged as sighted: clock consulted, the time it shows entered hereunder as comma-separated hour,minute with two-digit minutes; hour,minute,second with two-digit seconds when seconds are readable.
4,55,03
